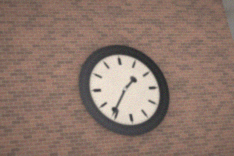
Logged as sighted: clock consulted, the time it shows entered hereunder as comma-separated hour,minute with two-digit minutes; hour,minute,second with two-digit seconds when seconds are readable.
1,36
